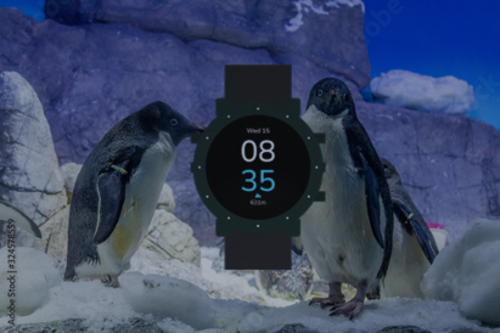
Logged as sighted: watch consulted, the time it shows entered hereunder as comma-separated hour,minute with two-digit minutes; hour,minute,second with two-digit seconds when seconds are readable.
8,35
